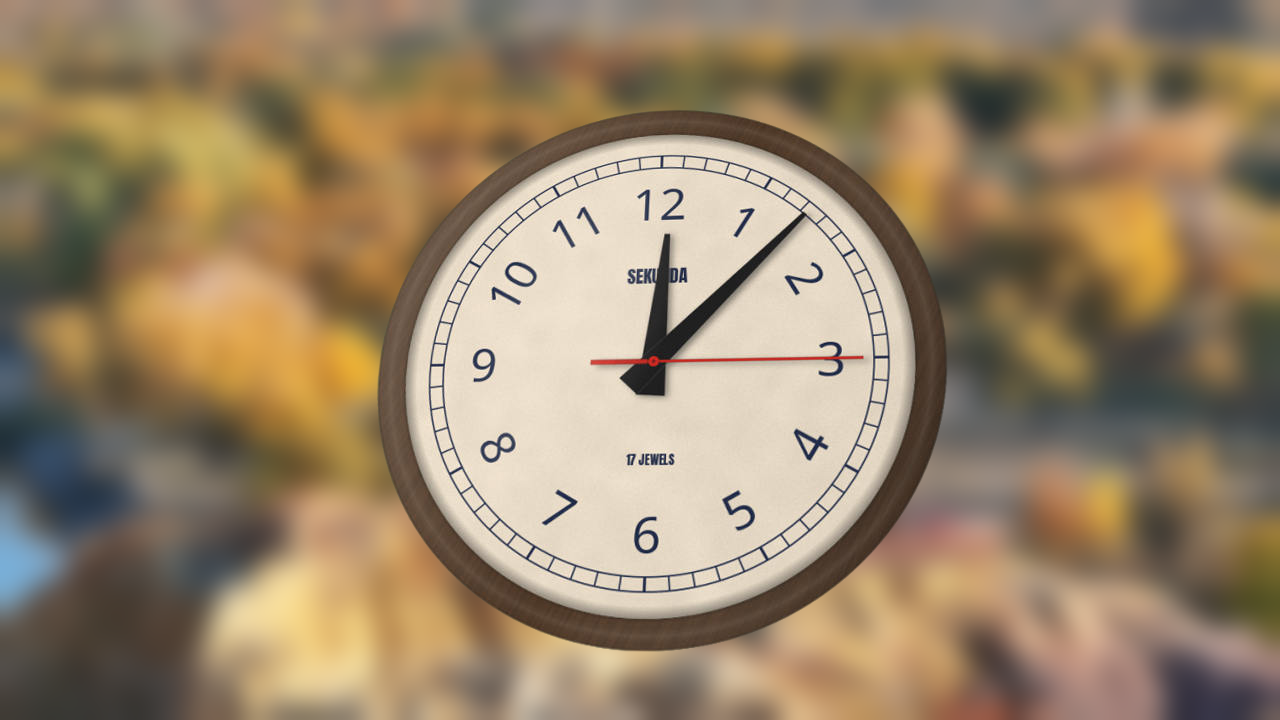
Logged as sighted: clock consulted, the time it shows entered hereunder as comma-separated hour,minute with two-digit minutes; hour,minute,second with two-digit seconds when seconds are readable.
12,07,15
